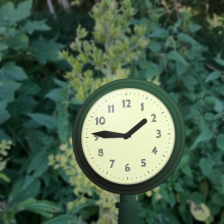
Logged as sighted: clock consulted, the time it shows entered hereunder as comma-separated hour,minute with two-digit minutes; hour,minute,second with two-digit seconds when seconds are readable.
1,46
